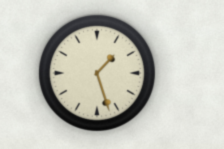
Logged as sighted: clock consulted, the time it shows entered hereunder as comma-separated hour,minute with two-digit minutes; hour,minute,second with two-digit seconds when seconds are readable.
1,27
